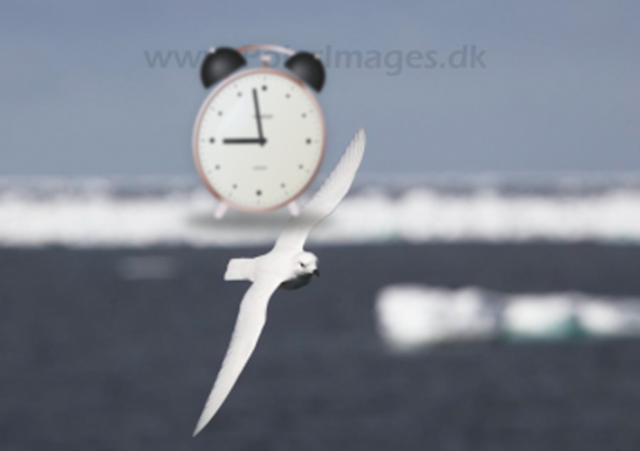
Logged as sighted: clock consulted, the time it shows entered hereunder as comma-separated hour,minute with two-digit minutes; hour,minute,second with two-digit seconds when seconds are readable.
8,58
